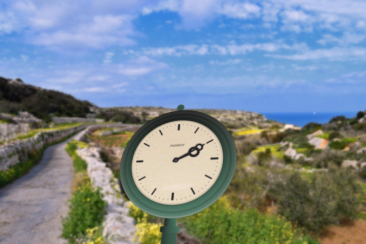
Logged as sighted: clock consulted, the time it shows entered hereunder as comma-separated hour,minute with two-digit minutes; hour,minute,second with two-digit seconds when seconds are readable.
2,10
